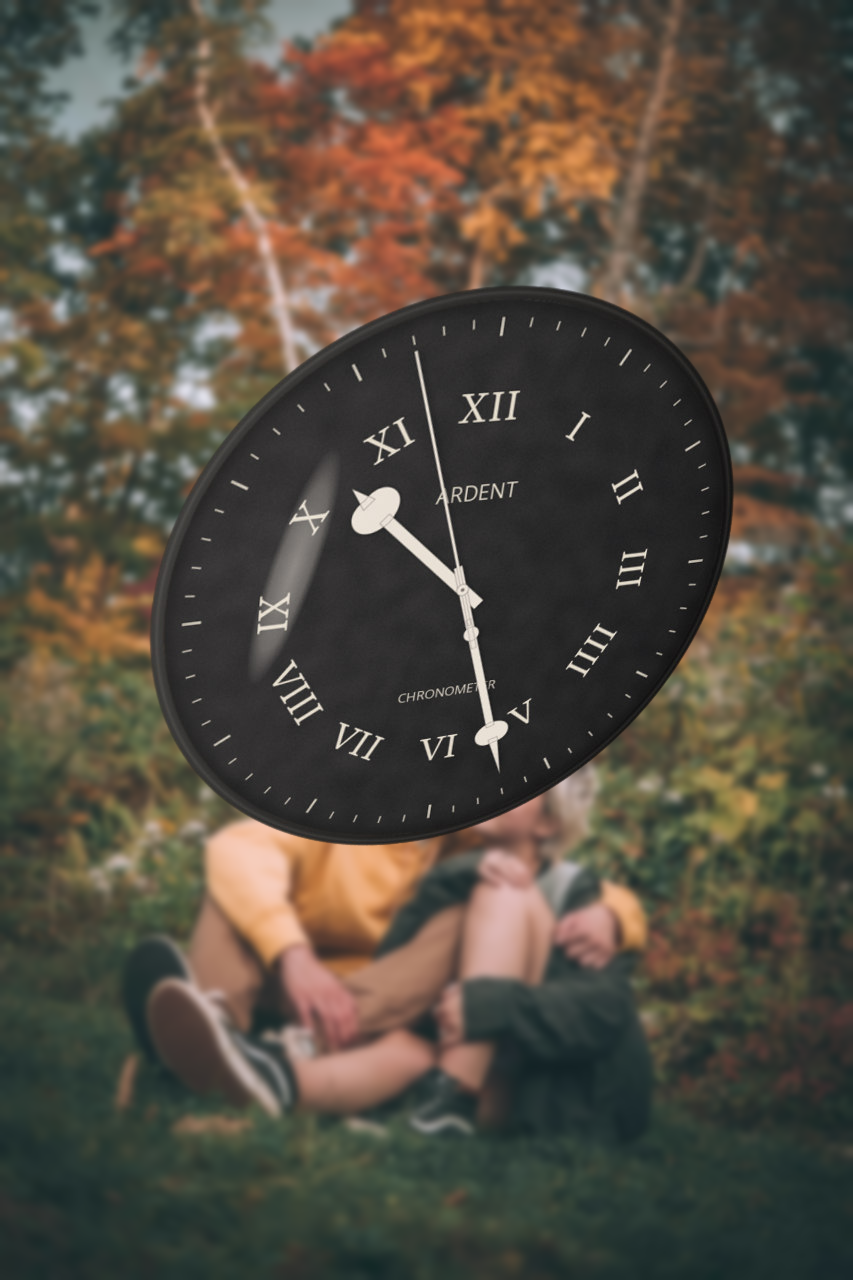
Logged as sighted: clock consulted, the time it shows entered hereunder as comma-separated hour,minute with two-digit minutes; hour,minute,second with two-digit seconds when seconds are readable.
10,26,57
